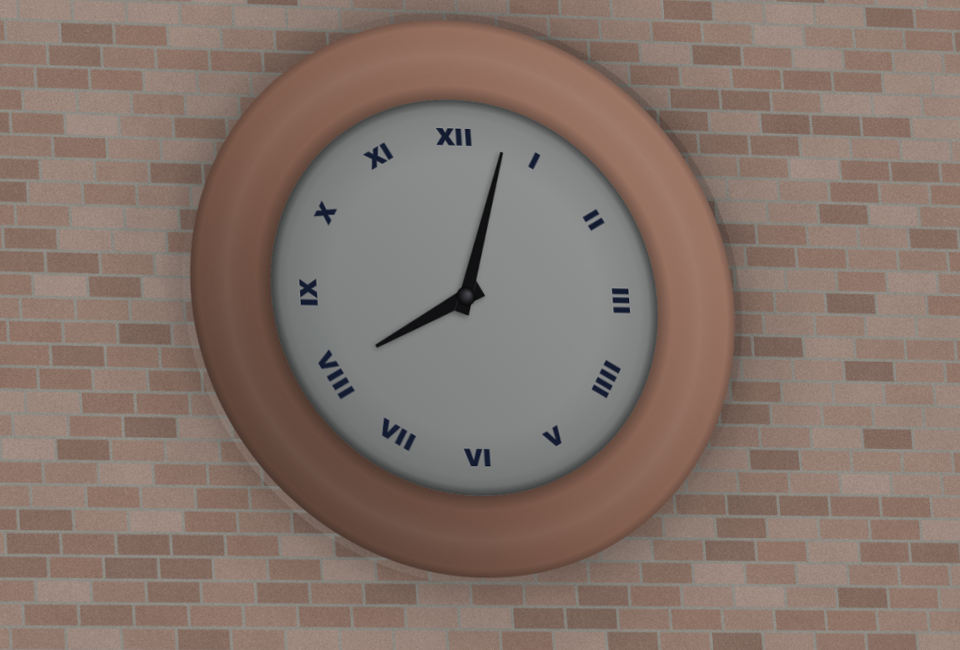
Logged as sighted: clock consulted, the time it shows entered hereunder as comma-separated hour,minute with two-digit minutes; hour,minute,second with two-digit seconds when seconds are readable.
8,03
